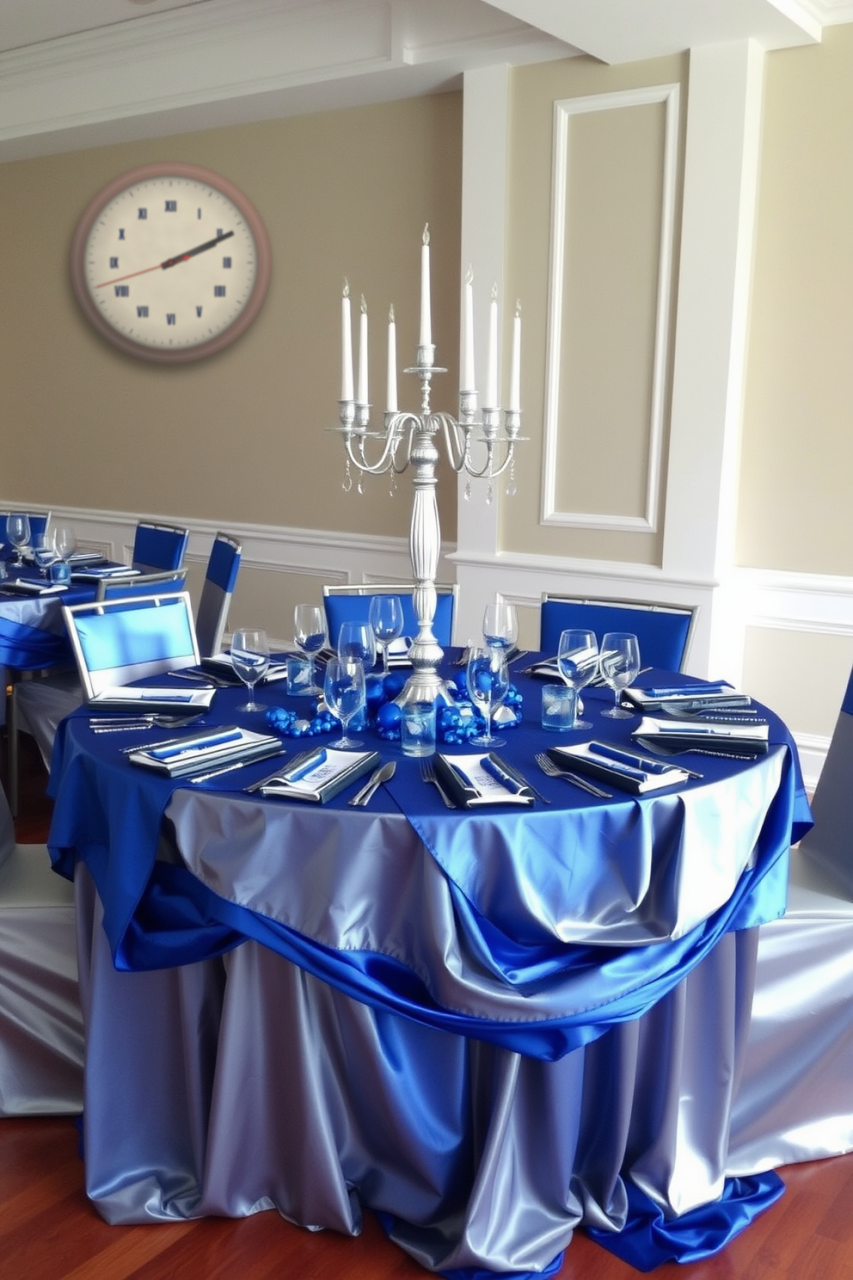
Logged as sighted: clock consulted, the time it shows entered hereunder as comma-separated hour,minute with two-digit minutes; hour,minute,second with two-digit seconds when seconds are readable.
2,10,42
